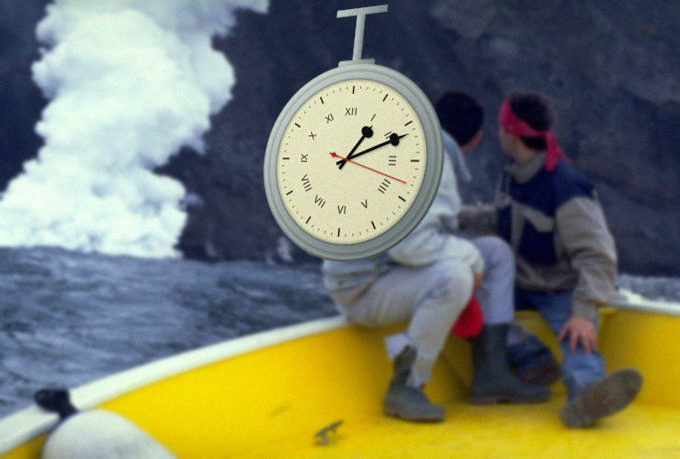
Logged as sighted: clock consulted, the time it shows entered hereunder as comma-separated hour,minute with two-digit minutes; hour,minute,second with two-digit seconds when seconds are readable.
1,11,18
